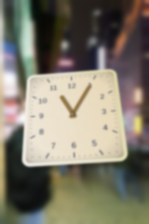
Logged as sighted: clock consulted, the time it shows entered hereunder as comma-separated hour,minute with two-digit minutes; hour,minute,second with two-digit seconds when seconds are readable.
11,05
